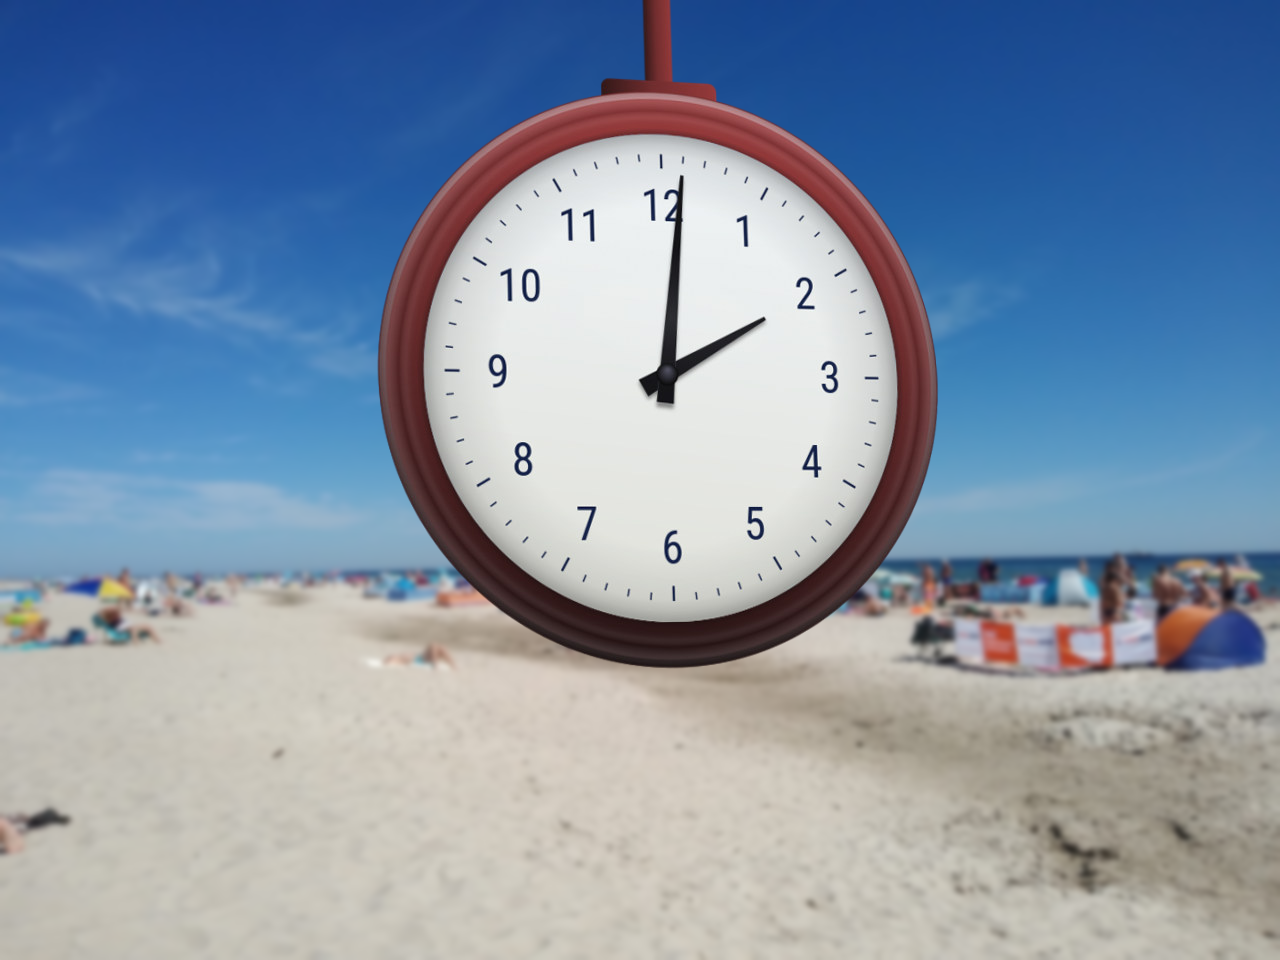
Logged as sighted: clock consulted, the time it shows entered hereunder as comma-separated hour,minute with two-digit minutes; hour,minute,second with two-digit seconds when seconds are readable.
2,01
